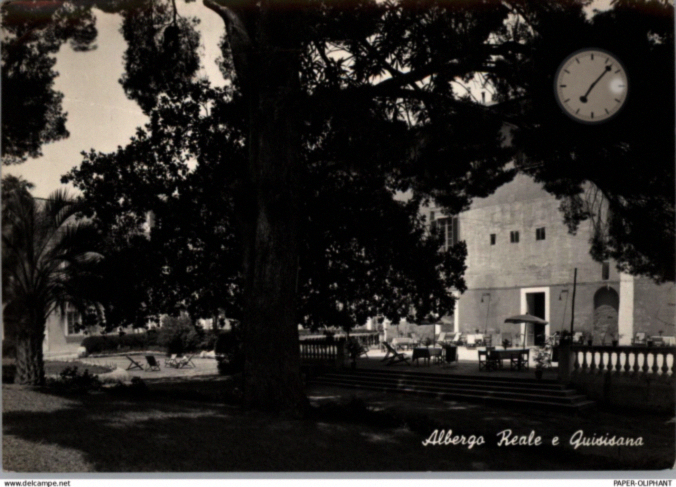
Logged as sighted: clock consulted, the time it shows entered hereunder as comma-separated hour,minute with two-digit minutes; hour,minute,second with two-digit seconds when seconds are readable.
7,07
